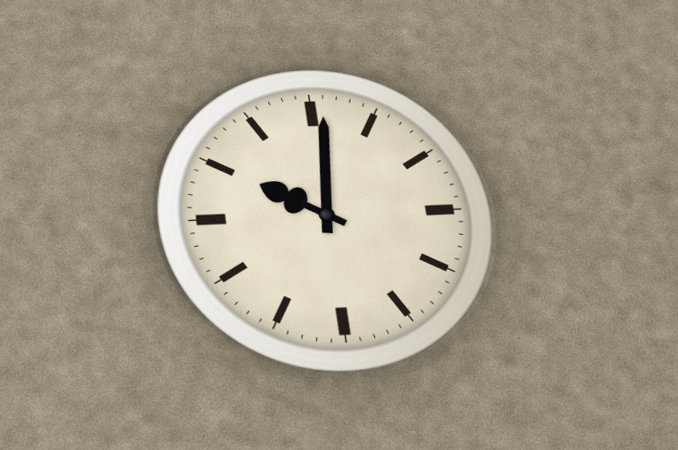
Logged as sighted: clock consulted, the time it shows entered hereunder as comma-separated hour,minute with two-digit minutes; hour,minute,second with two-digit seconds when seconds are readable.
10,01
